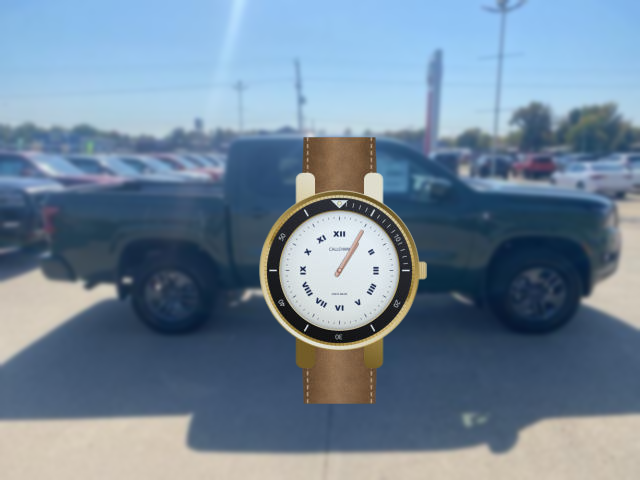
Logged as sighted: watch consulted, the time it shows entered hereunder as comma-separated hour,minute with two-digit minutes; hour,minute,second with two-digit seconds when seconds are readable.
1,05
